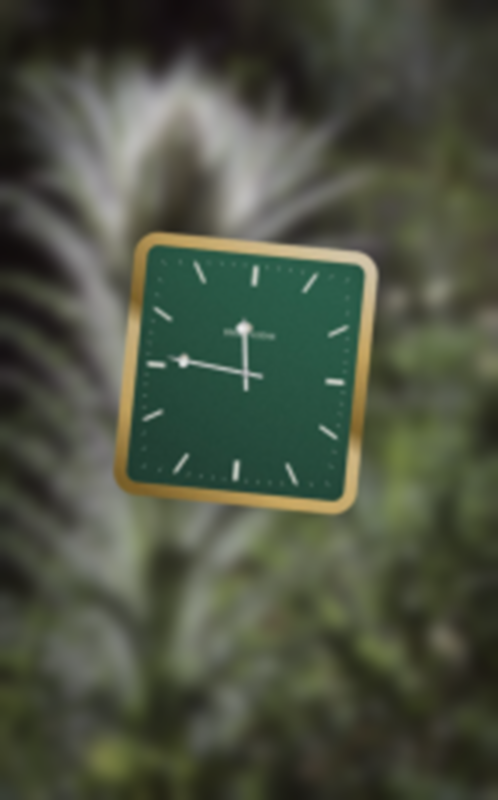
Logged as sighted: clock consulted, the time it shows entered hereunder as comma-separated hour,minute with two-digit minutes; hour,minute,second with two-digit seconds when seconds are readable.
11,46
